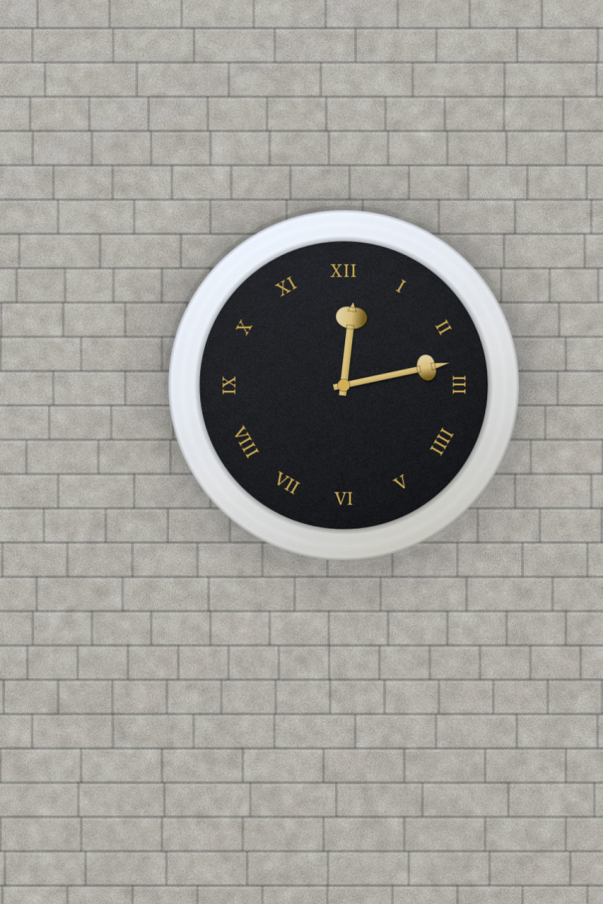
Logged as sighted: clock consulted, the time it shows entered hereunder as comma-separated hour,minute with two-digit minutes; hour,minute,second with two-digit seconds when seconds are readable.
12,13
